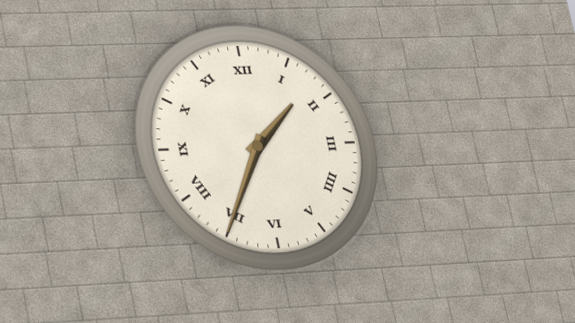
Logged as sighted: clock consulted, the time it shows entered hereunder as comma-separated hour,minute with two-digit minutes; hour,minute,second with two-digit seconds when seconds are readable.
1,35
